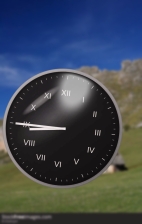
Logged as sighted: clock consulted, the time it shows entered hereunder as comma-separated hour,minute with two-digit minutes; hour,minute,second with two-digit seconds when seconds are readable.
8,45
